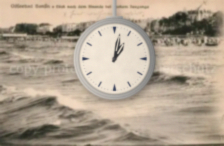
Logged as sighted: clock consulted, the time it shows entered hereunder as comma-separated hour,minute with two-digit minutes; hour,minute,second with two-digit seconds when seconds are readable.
1,02
